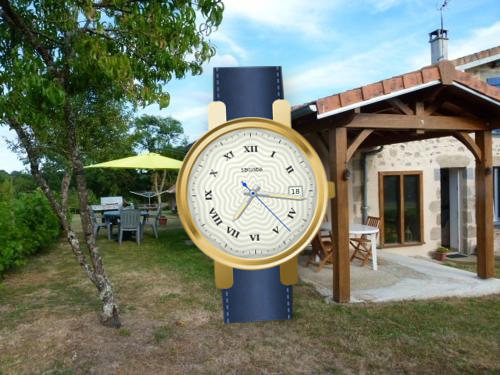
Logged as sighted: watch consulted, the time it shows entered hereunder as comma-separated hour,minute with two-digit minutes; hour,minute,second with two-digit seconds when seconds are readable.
7,16,23
